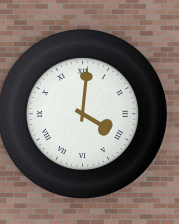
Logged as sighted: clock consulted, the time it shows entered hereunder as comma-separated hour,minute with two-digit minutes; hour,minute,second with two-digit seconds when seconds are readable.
4,01
